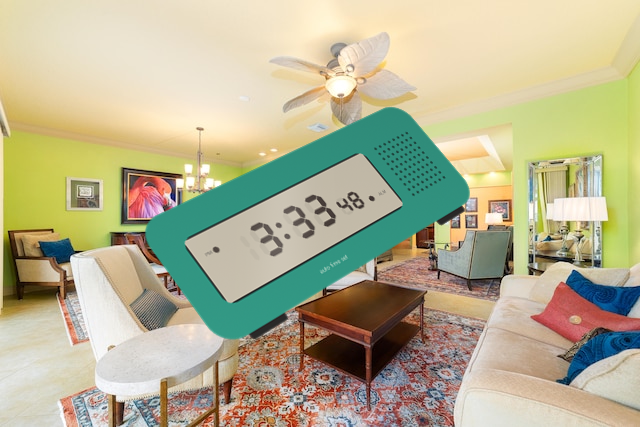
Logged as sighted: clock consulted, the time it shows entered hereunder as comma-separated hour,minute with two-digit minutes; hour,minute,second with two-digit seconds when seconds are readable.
3,33,48
